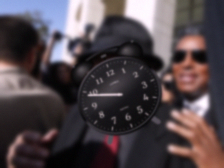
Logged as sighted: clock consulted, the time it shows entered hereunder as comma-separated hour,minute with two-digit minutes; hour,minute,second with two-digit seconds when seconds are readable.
9,49
